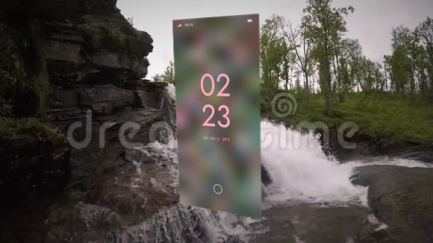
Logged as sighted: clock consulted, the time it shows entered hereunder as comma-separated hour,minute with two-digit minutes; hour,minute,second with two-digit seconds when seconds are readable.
2,23
